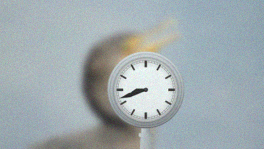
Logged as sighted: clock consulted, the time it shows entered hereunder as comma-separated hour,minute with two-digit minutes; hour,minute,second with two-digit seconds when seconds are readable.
8,42
